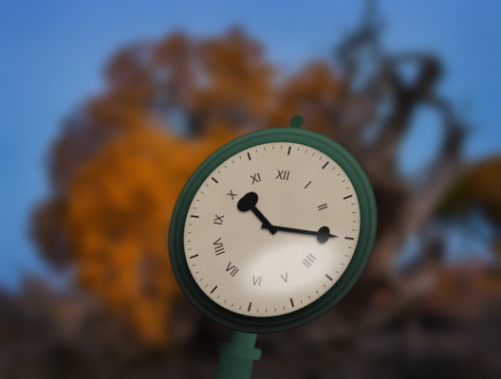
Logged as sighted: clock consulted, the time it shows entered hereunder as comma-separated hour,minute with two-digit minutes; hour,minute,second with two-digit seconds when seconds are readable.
10,15
